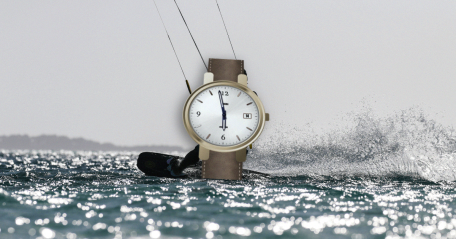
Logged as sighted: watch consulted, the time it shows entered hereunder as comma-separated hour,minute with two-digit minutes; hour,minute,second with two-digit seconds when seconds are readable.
5,58
